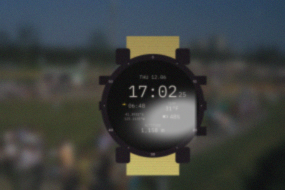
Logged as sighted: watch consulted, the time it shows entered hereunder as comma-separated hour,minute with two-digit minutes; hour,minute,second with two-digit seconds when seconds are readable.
17,02
